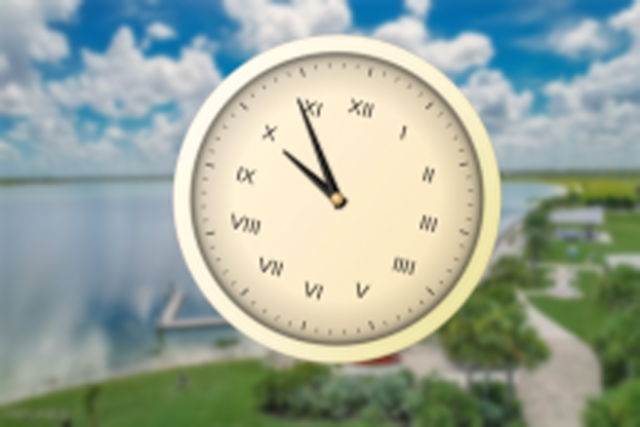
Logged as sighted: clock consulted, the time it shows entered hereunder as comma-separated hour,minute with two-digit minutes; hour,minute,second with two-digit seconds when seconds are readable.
9,54
